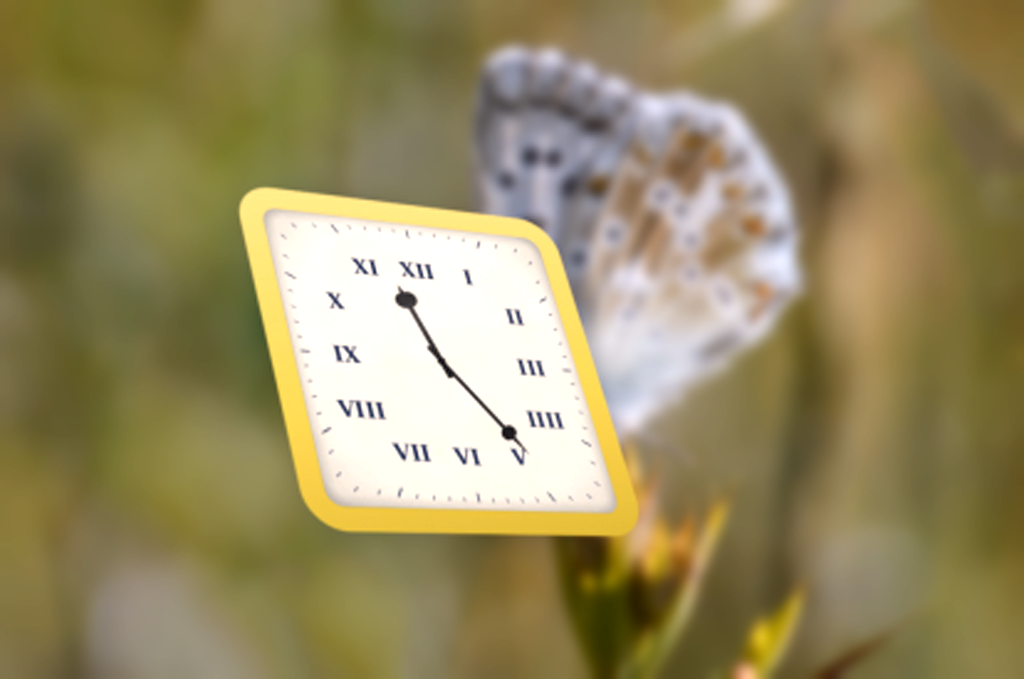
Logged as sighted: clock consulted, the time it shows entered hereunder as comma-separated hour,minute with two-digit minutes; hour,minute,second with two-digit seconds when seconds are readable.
11,24
